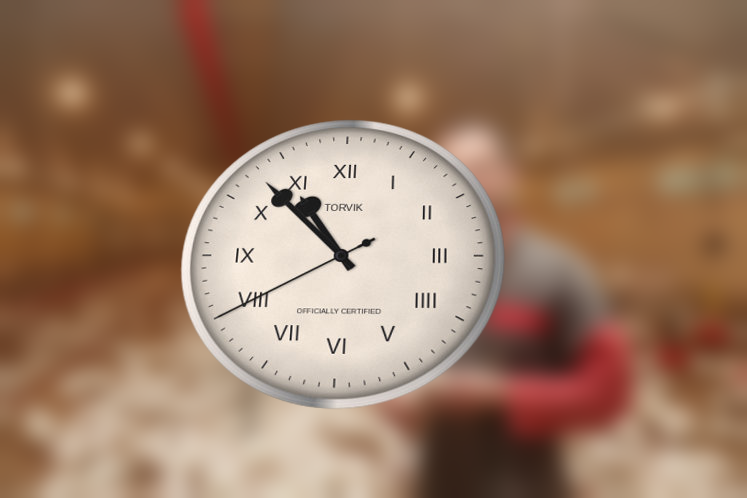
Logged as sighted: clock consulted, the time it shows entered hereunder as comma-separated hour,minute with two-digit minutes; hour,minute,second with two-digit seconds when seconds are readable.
10,52,40
